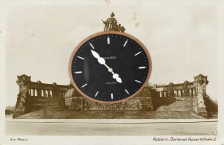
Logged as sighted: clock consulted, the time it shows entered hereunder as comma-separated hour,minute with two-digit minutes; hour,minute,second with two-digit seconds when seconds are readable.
4,54
